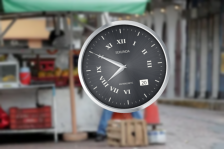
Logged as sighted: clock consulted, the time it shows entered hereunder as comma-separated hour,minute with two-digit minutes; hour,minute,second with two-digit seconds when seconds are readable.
7,50
